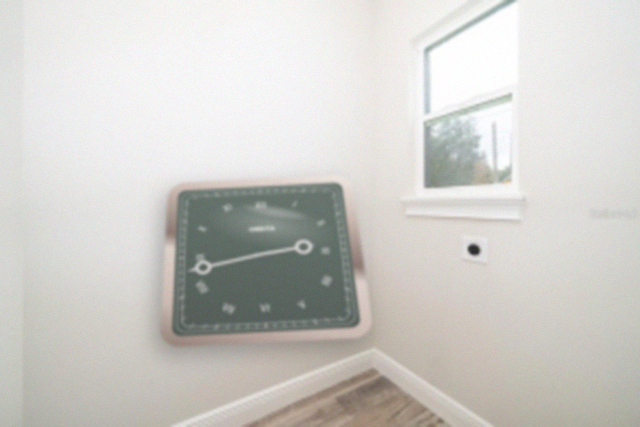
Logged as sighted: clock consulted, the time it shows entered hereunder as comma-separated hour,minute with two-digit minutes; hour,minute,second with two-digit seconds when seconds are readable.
2,43
